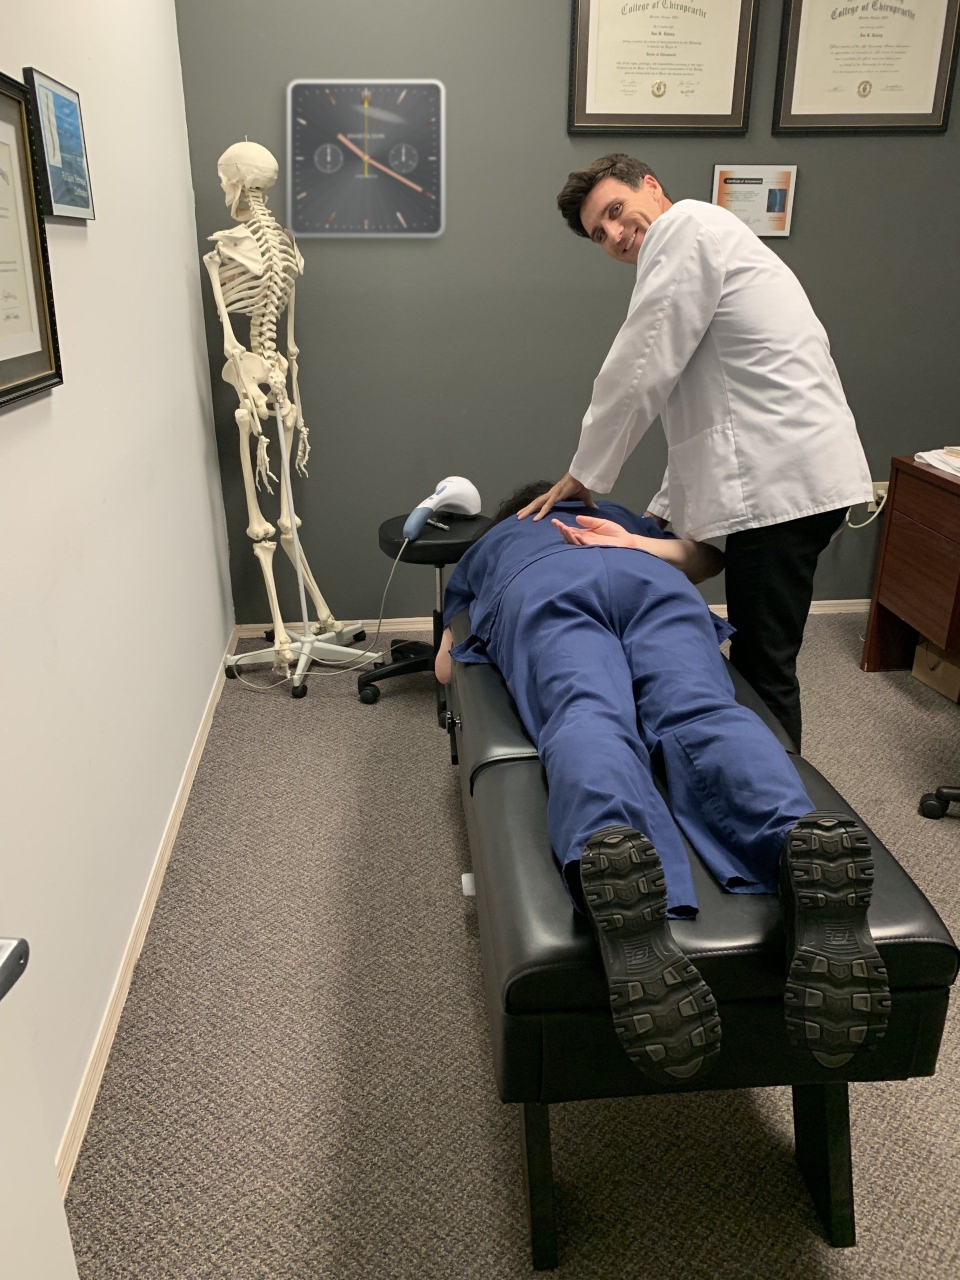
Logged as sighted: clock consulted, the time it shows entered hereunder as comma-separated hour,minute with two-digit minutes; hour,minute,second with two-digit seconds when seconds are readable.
10,20
